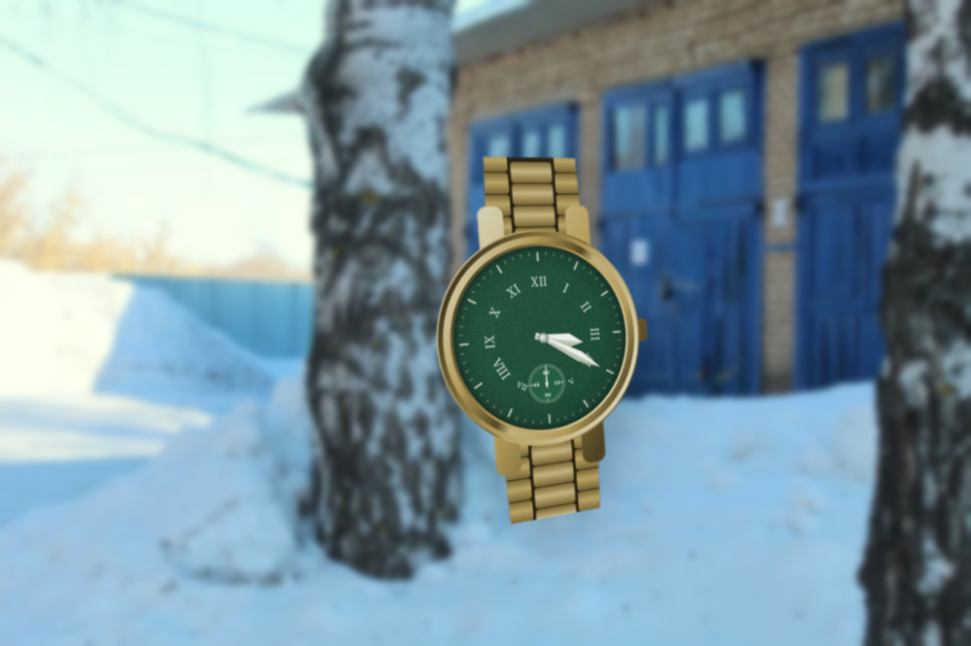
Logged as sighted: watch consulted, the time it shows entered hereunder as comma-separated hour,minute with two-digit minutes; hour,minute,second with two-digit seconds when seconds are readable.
3,20
